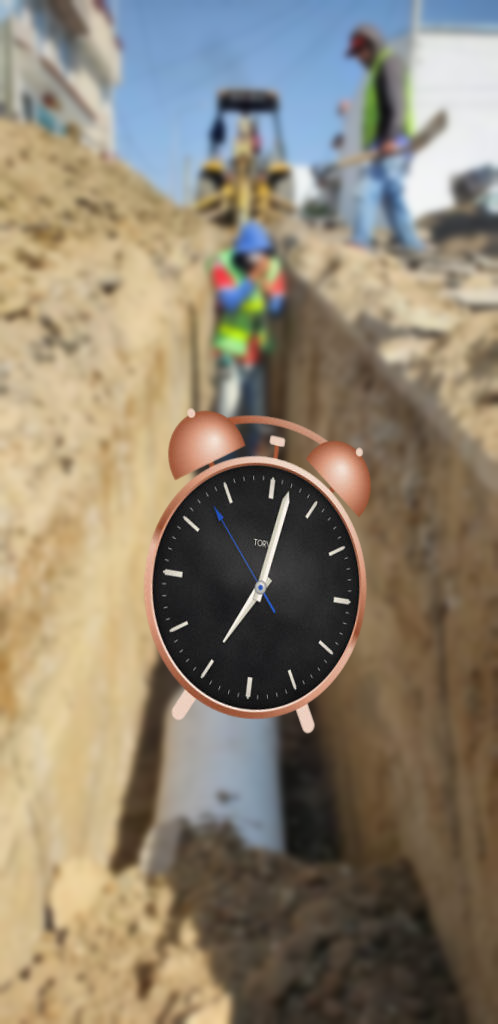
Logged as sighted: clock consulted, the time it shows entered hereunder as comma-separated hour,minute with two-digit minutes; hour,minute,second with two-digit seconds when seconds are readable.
7,01,53
